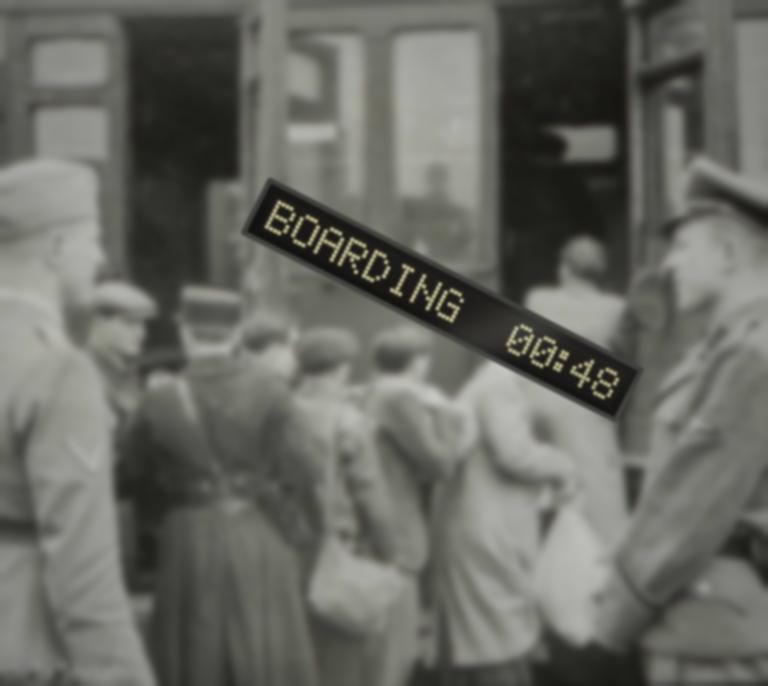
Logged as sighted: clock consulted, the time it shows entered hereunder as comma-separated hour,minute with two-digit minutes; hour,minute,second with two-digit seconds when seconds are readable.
0,48
